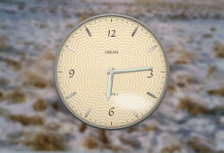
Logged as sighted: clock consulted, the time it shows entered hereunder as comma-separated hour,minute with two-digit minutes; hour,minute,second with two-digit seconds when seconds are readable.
6,14
